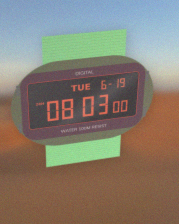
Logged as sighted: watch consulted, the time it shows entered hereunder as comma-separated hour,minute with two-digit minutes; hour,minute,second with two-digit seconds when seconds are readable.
8,03,00
